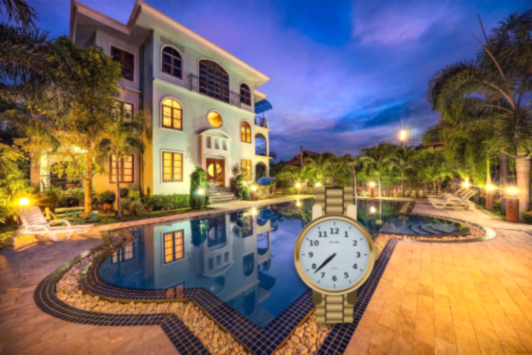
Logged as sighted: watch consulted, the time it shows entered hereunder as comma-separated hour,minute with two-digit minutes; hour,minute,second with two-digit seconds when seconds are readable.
7,38
